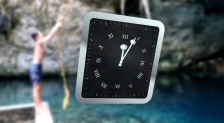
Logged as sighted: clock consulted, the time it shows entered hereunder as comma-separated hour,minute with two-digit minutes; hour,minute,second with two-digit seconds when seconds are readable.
12,04
